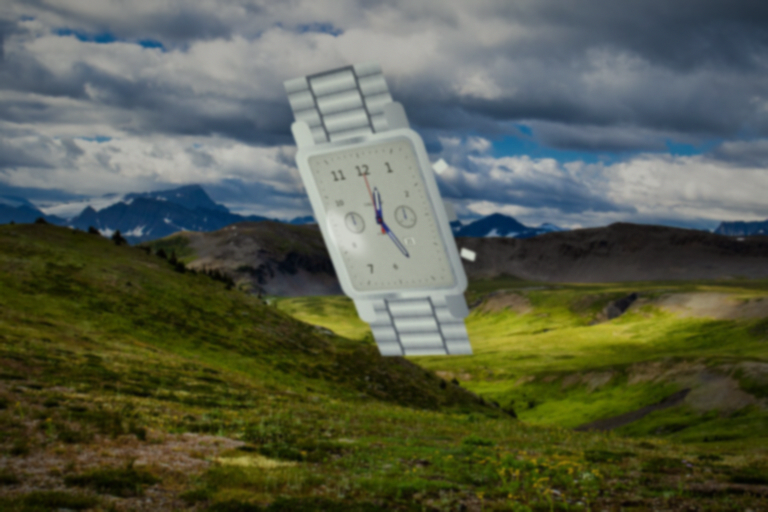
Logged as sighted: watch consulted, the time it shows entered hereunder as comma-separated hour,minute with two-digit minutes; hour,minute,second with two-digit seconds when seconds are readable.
12,26
